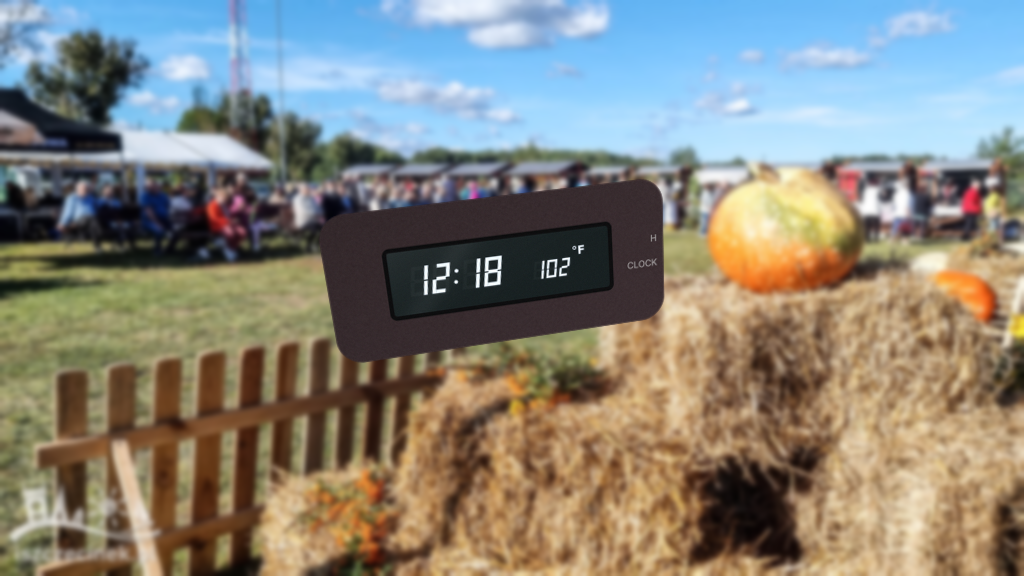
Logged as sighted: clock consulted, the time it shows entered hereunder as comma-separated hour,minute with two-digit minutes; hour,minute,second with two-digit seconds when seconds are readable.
12,18
